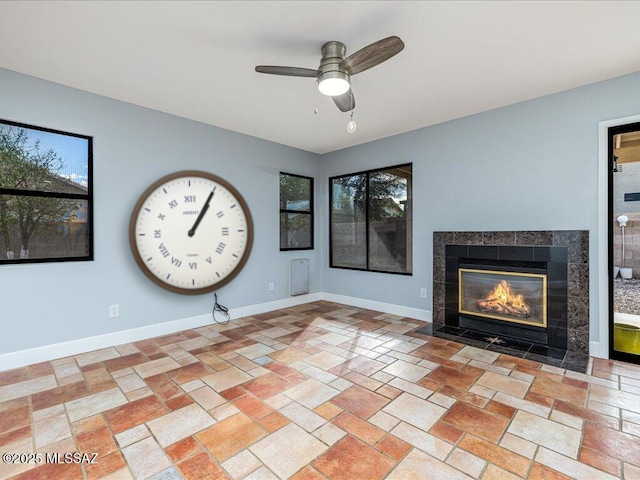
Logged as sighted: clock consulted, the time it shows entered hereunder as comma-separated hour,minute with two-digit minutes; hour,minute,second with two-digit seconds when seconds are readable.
1,05
